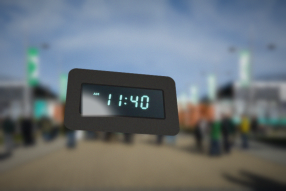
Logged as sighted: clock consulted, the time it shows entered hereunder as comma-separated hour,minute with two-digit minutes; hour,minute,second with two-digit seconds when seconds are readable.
11,40
